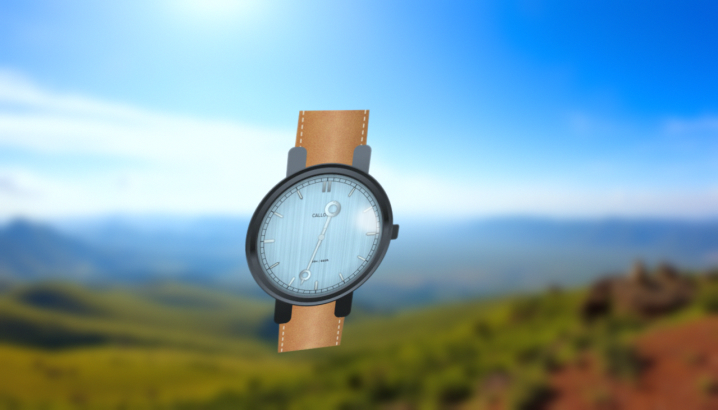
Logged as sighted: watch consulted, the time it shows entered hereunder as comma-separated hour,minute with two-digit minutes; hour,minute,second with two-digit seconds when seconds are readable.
12,33
